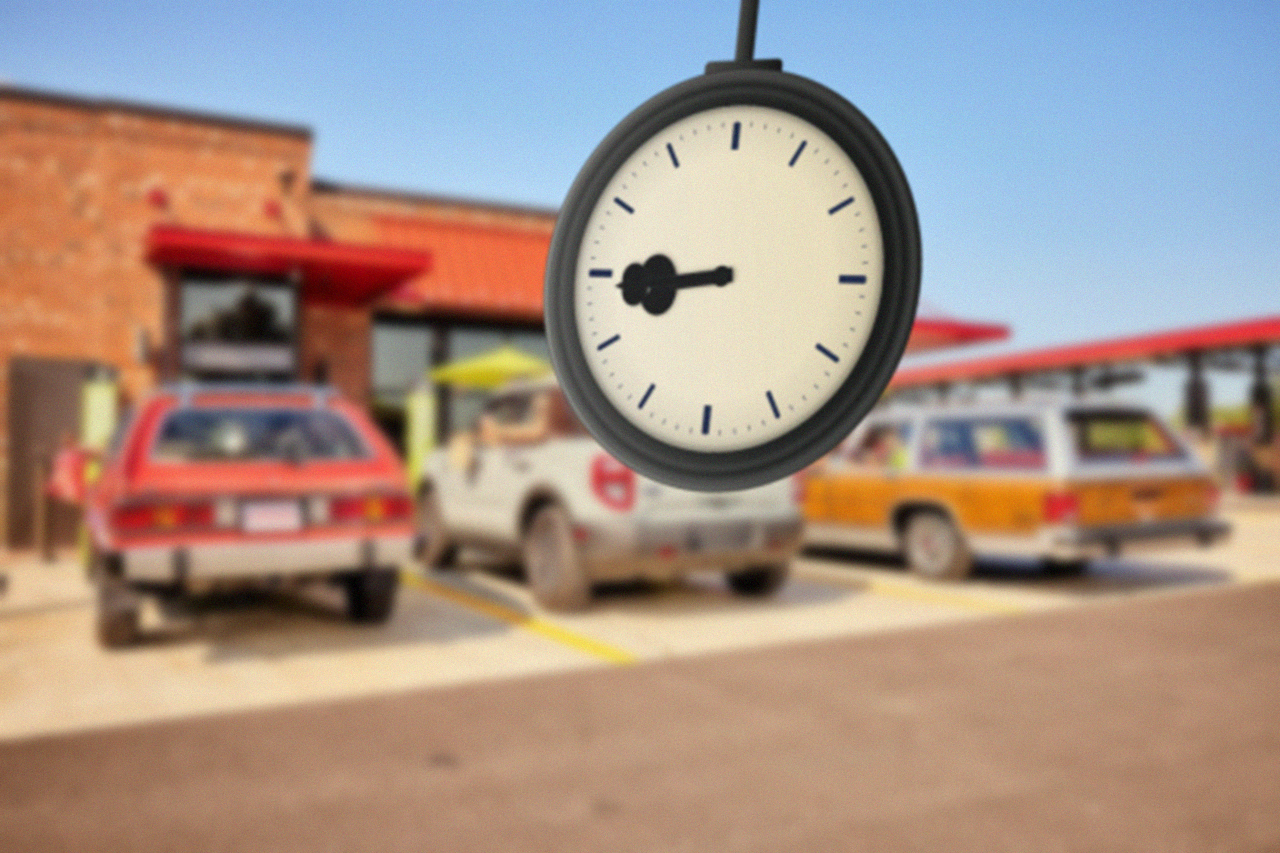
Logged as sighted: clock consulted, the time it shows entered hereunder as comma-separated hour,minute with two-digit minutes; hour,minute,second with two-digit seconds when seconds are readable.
8,44
